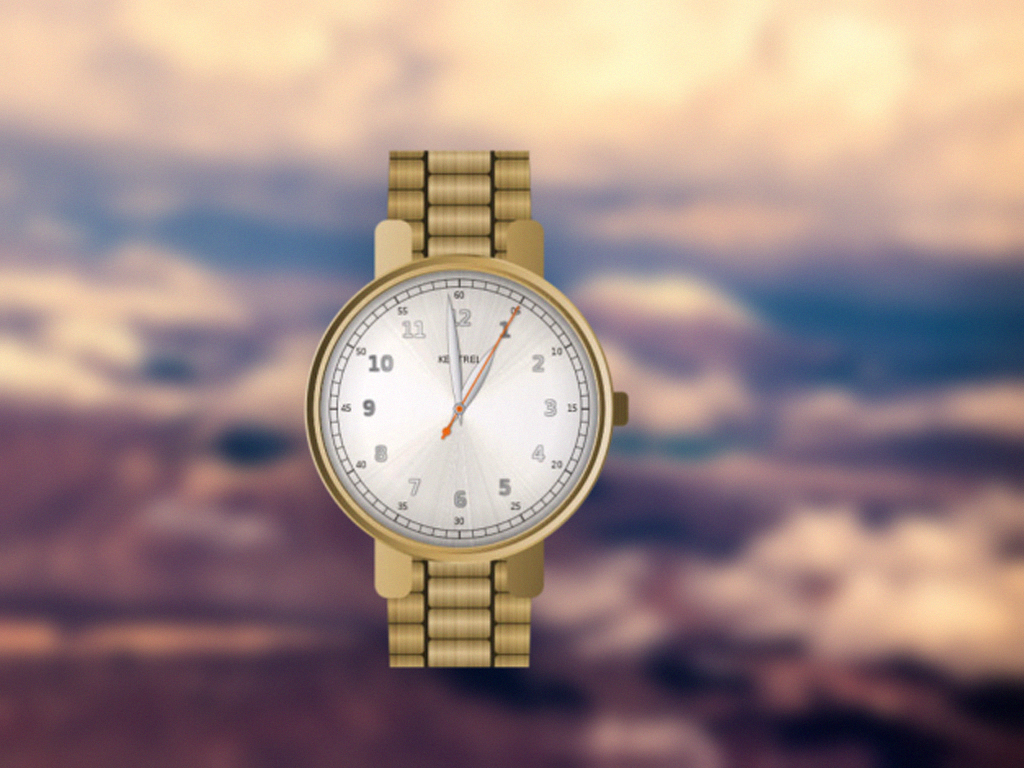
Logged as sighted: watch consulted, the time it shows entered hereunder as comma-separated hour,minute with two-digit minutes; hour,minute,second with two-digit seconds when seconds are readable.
12,59,05
